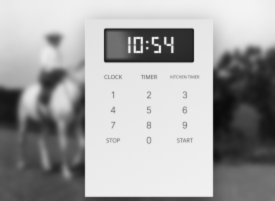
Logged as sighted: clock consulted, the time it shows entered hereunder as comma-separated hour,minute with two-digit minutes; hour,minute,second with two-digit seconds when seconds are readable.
10,54
